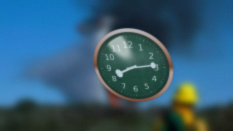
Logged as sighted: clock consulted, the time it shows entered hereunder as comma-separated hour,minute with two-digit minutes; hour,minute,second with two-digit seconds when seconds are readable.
8,14
